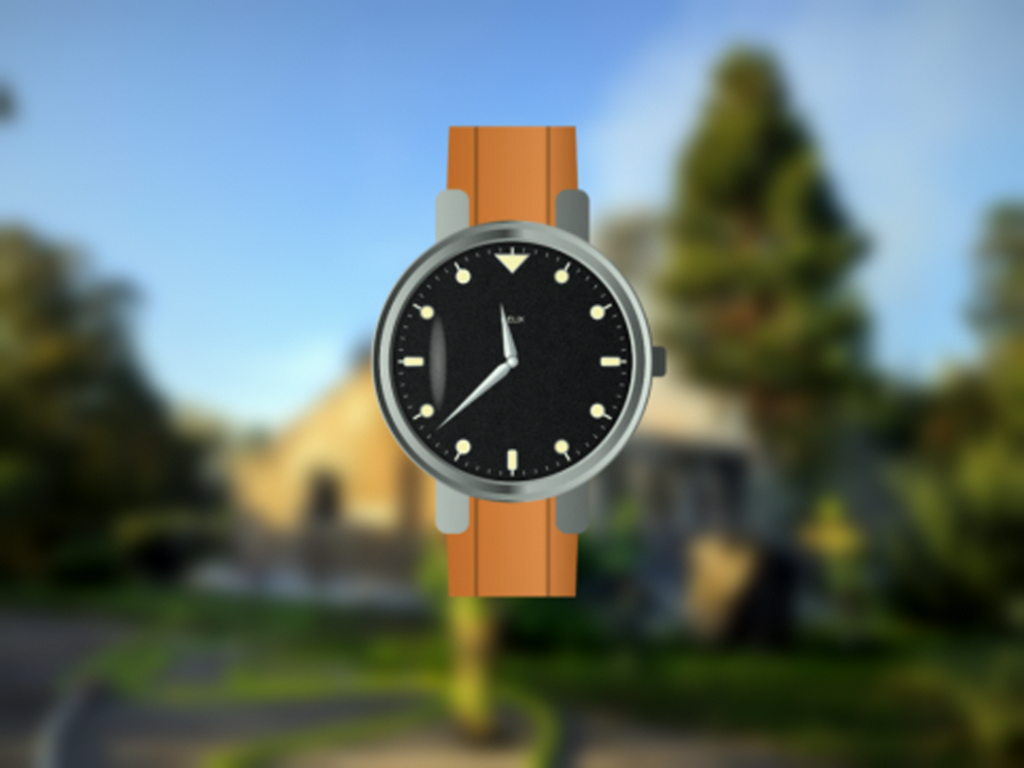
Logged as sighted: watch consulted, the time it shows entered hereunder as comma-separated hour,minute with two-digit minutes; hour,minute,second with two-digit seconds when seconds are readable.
11,38
